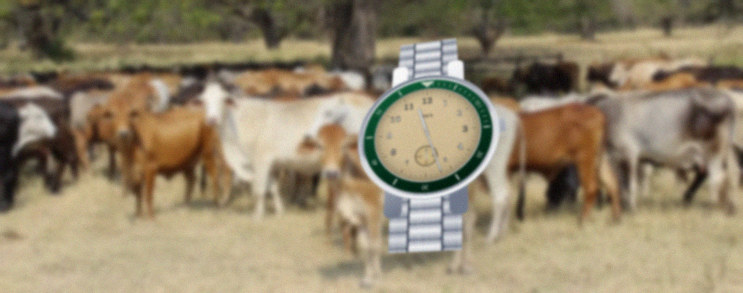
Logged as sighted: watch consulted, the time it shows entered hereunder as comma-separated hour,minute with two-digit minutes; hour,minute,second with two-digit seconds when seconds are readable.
11,27
